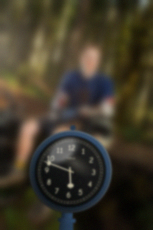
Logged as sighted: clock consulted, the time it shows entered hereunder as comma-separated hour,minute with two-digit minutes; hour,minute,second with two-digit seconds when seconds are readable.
5,48
